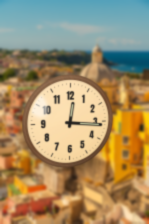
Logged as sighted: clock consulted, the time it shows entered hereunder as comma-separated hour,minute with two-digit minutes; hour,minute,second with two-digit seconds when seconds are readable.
12,16
